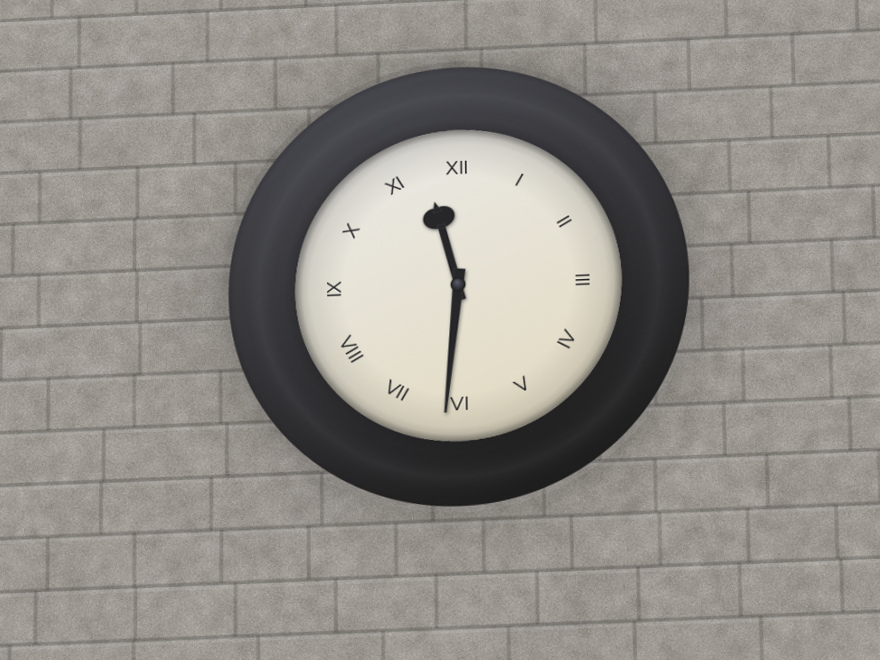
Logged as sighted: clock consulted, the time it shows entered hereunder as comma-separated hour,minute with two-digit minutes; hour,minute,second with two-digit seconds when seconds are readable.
11,31
